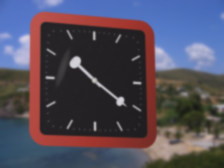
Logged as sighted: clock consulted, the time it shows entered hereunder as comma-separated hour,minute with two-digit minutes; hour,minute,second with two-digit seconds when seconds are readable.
10,21
